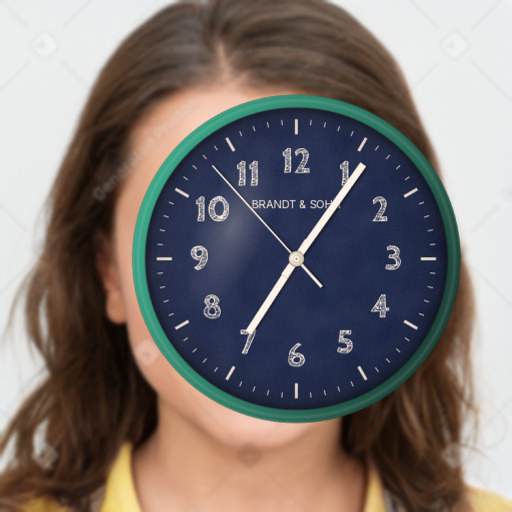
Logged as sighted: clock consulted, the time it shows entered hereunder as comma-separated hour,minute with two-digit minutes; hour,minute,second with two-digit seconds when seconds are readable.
7,05,53
